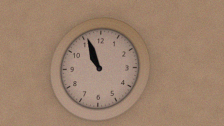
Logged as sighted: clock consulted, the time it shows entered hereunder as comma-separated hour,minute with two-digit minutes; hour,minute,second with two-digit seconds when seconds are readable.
10,56
